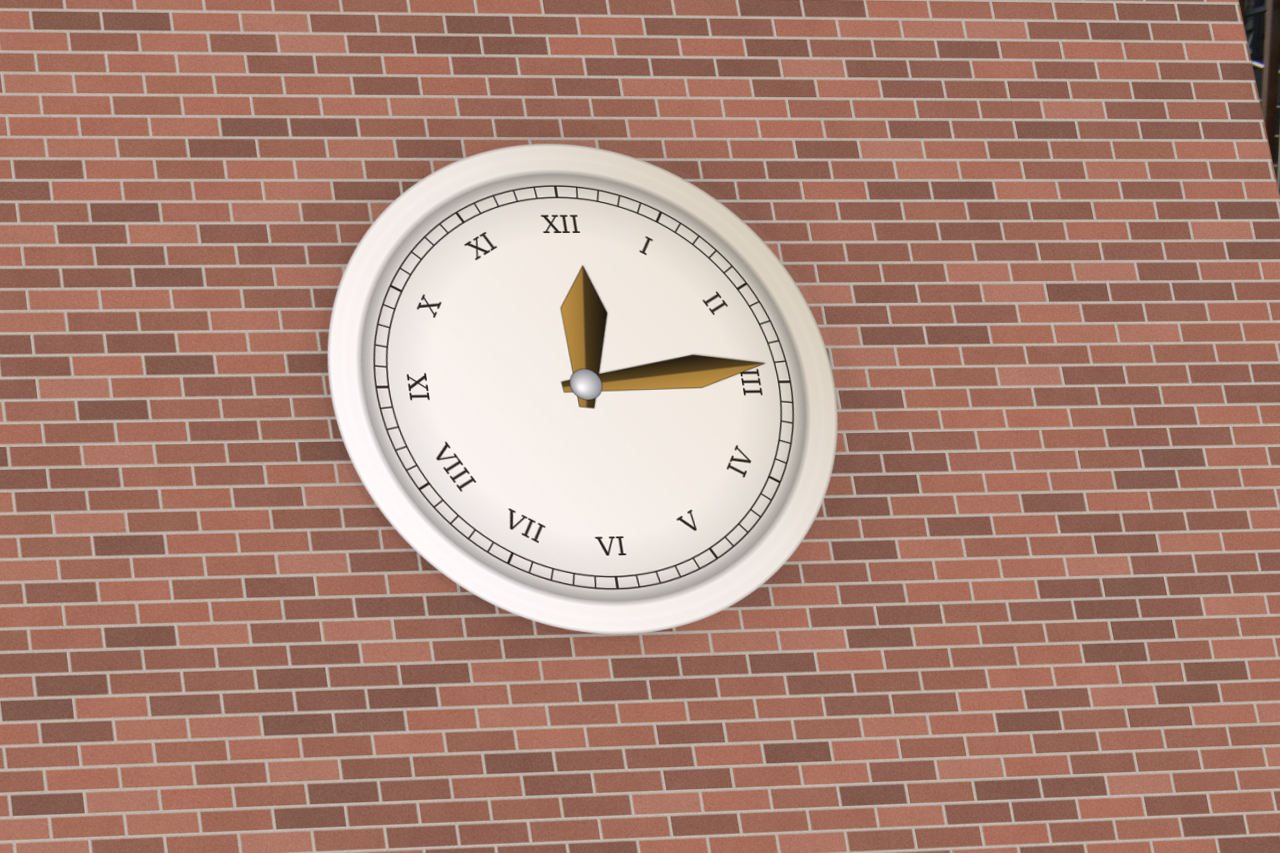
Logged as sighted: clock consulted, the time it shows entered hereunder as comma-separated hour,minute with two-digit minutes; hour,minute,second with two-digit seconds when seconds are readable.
12,14
